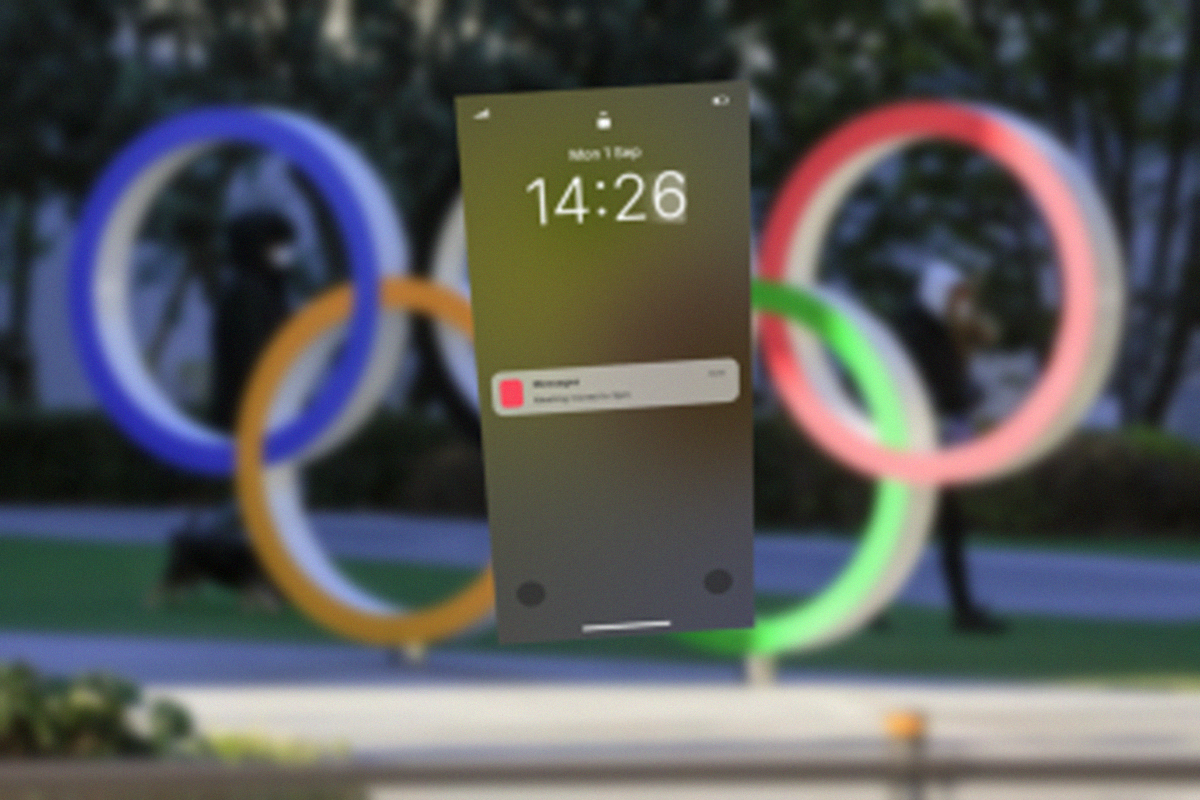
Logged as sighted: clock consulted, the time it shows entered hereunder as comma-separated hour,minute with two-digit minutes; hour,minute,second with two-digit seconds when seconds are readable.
14,26
